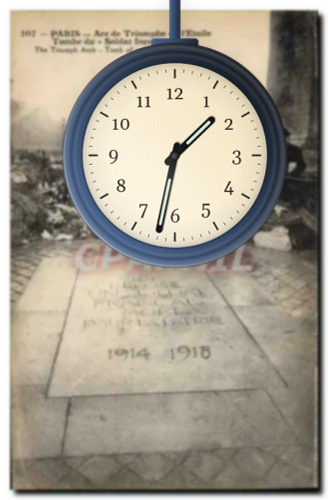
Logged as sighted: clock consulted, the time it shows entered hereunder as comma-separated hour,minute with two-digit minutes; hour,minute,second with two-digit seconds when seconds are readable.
1,32
